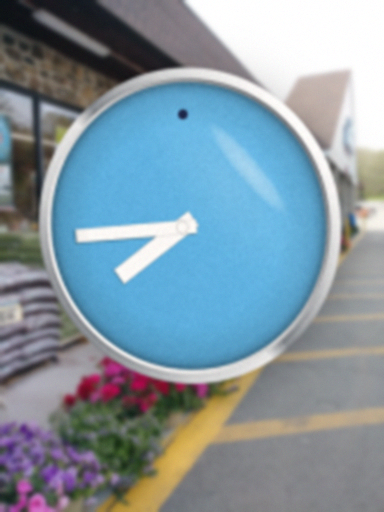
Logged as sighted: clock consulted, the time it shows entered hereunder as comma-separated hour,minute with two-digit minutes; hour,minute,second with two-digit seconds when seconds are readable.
7,44
